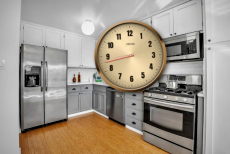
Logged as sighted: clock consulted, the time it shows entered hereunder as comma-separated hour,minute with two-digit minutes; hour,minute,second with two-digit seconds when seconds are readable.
8,43
